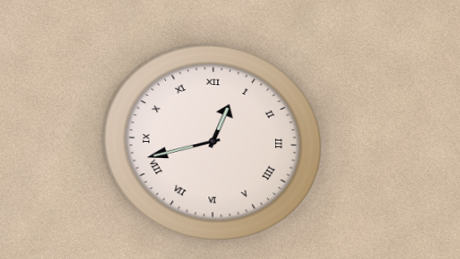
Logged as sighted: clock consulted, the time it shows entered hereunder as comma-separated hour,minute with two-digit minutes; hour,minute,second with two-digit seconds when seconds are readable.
12,42
